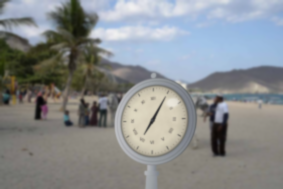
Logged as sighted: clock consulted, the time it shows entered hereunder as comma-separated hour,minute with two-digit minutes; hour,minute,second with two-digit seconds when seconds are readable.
7,05
